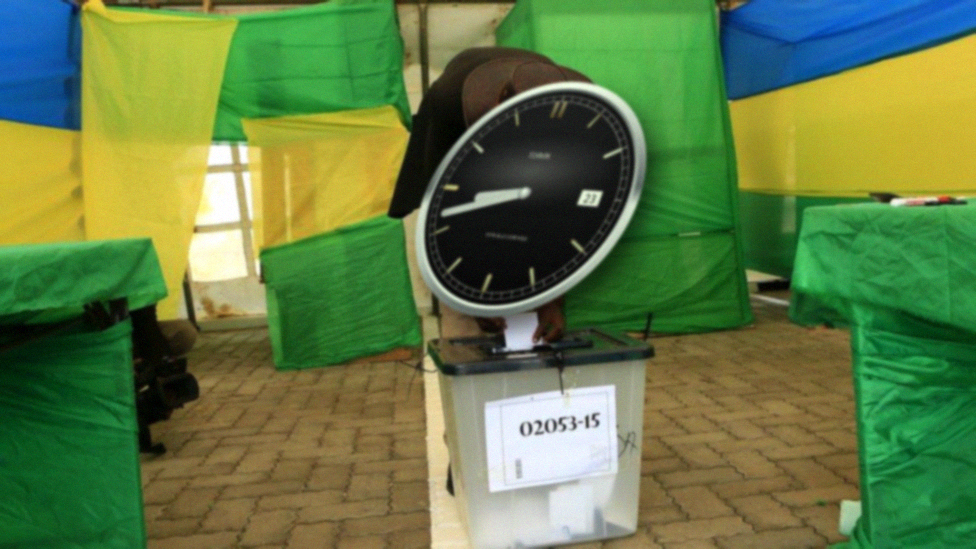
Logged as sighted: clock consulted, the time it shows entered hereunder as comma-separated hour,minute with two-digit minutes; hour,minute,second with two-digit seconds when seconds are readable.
8,42
